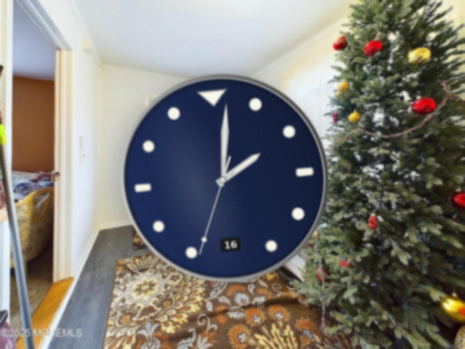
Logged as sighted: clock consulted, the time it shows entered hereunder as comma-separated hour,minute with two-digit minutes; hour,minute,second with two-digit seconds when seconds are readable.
2,01,34
